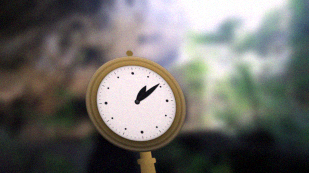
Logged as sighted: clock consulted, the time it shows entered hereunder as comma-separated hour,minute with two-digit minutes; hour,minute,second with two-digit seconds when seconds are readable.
1,09
